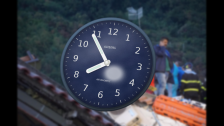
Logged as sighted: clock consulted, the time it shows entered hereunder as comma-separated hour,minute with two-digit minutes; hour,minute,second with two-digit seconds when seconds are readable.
7,54
